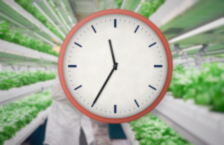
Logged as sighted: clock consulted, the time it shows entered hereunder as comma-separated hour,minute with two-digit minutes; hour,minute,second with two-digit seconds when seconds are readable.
11,35
